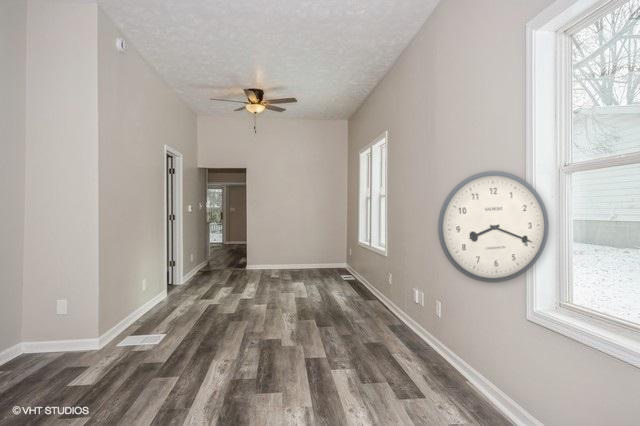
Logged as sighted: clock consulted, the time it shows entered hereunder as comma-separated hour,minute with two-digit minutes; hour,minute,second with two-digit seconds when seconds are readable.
8,19
